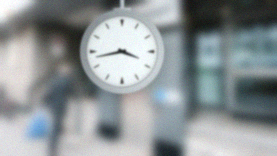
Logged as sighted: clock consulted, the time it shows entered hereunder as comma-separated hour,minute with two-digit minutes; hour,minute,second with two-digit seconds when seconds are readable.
3,43
